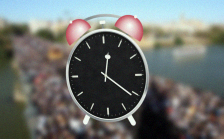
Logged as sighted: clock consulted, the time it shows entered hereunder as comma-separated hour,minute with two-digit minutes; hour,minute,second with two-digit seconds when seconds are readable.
12,21
